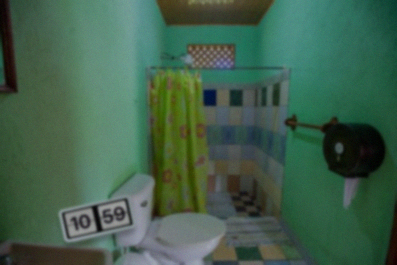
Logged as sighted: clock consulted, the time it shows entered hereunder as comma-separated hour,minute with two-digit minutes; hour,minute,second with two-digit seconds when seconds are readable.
10,59
